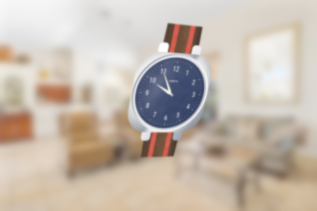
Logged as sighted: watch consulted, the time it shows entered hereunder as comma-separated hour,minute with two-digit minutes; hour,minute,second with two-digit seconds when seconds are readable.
9,55
